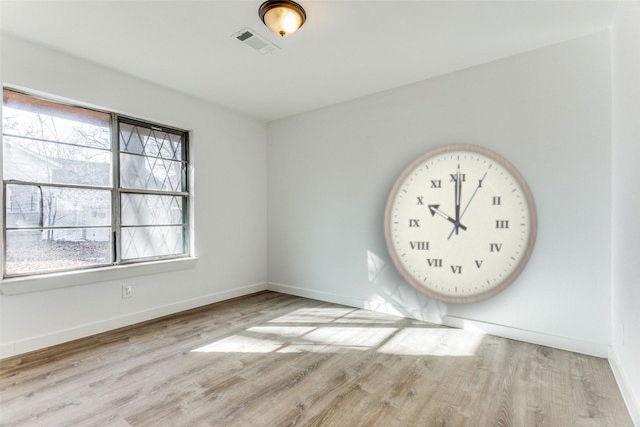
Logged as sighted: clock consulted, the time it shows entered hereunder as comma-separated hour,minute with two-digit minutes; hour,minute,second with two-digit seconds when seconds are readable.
10,00,05
